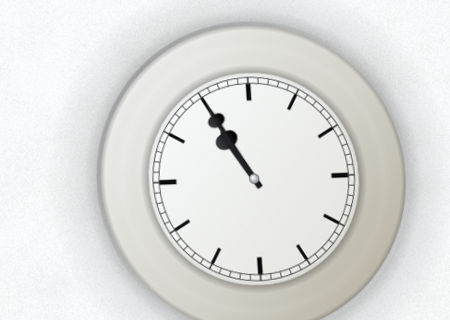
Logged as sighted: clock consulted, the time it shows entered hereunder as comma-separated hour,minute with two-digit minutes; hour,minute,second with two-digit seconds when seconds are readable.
10,55
